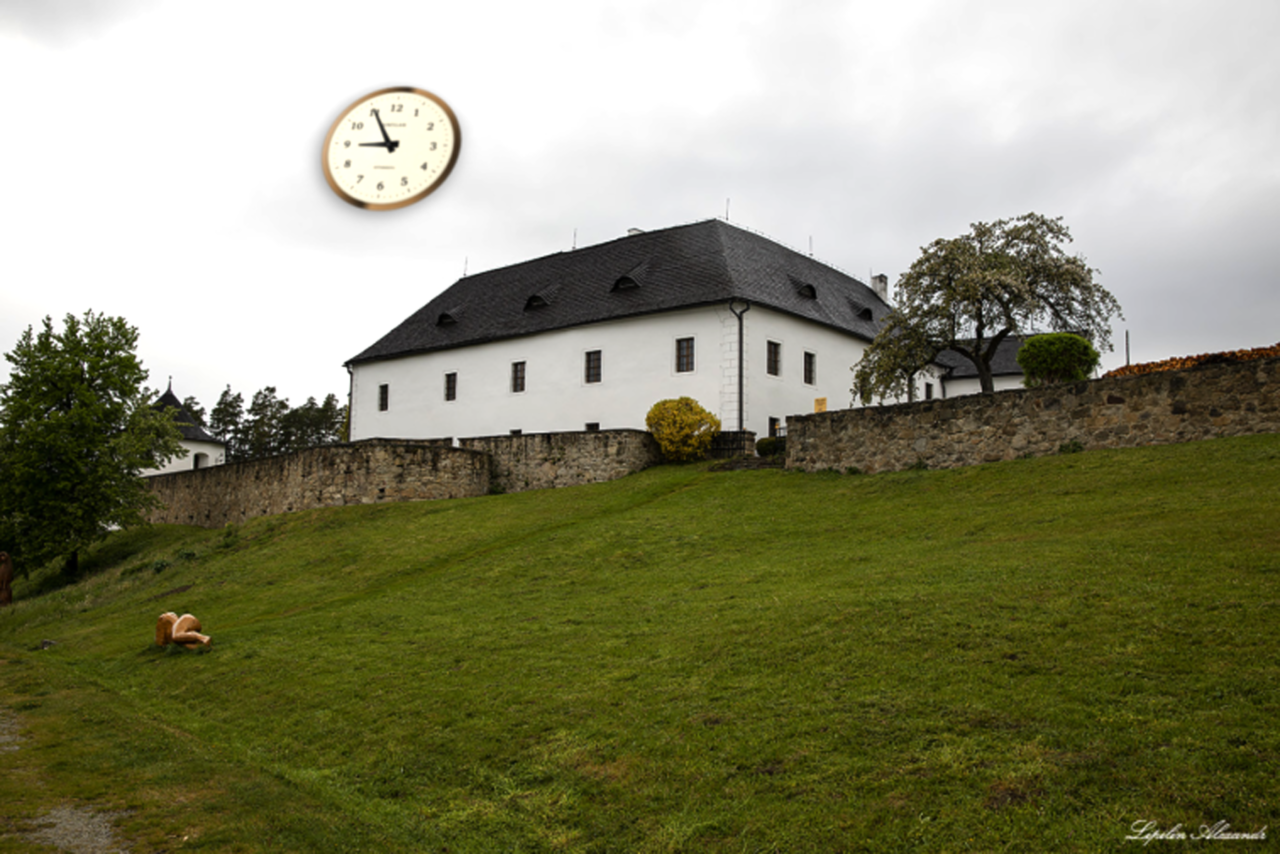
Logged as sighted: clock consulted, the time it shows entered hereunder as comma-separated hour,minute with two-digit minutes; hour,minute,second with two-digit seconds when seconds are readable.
8,55
